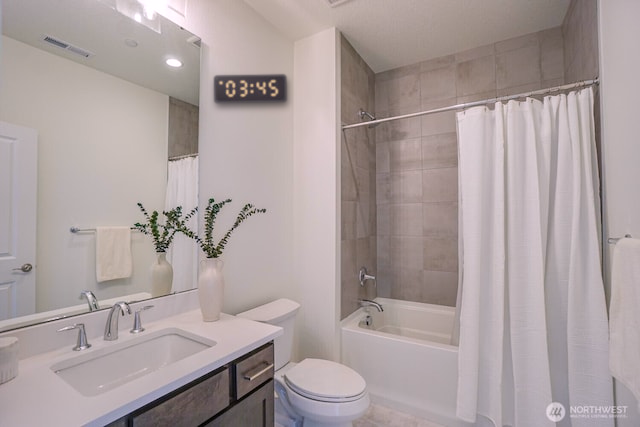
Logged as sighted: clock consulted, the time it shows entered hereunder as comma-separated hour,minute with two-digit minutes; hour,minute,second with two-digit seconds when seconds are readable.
3,45
